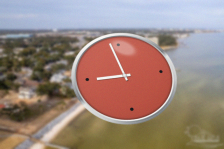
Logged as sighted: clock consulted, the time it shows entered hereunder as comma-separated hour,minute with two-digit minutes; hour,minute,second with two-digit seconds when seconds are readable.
8,58
